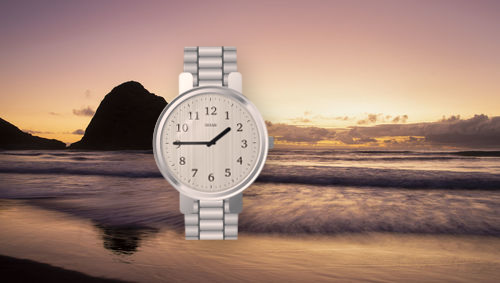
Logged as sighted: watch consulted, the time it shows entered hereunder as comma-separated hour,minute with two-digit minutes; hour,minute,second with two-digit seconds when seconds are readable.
1,45
